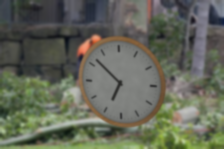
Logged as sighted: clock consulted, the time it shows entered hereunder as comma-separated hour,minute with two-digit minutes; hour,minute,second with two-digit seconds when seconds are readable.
6,52
